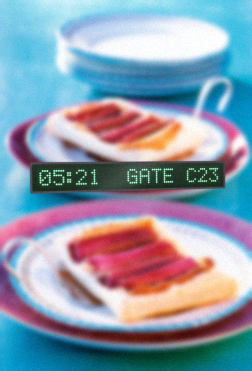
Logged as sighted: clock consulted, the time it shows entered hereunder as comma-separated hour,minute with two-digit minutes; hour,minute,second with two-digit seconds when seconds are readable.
5,21
